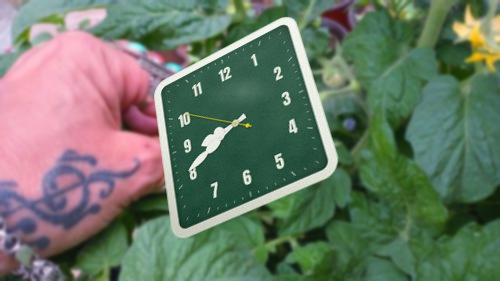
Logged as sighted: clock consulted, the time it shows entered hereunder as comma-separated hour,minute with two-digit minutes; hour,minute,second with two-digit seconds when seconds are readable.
8,40,51
